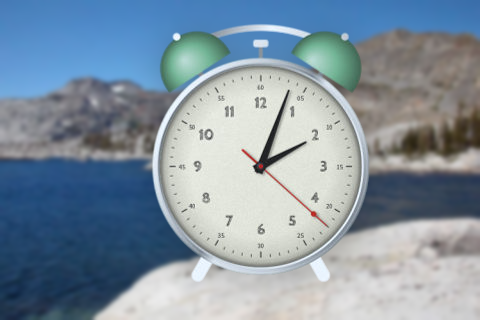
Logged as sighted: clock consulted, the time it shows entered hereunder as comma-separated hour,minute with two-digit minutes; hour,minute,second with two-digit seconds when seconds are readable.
2,03,22
